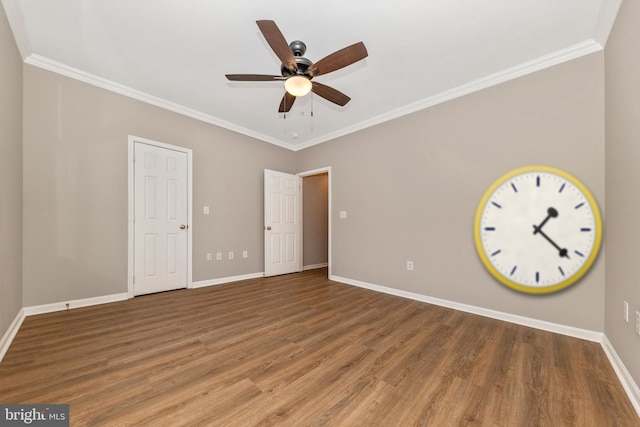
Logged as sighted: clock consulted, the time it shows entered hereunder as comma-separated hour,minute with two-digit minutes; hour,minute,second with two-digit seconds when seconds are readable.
1,22
